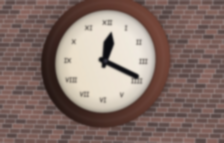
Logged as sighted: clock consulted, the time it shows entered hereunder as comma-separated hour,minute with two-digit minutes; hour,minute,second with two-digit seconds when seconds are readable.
12,19
